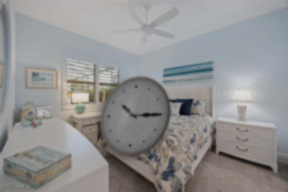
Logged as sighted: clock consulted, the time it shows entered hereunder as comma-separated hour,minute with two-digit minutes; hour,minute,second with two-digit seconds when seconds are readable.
10,15
